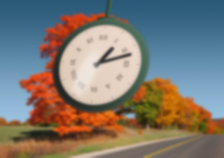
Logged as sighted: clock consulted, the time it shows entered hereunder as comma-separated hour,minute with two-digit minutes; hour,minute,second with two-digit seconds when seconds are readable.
1,12
